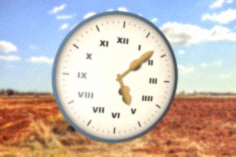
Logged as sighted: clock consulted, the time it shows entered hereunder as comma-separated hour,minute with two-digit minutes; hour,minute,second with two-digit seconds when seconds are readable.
5,08
